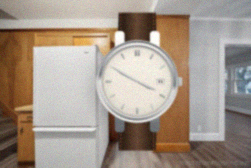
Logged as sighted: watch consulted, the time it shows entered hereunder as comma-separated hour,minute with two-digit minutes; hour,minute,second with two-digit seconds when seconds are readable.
3,50
